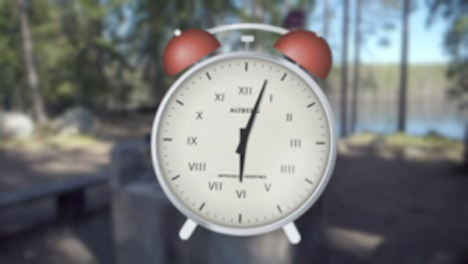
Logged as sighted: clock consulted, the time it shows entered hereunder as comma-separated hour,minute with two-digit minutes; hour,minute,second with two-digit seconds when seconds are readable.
6,03
